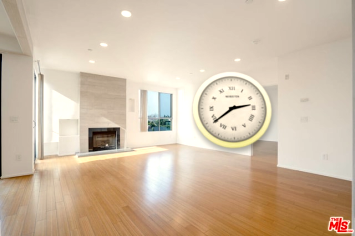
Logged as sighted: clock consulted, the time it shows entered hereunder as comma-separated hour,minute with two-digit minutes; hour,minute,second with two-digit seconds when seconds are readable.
2,39
